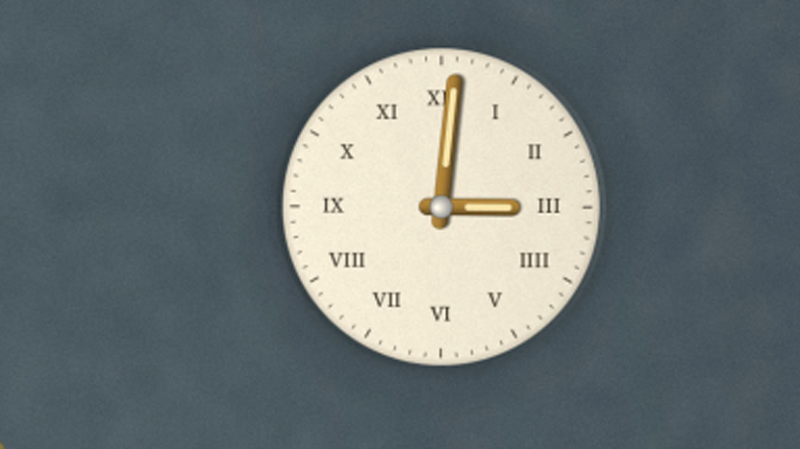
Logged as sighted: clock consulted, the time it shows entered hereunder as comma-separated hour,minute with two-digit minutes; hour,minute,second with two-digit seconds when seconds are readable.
3,01
